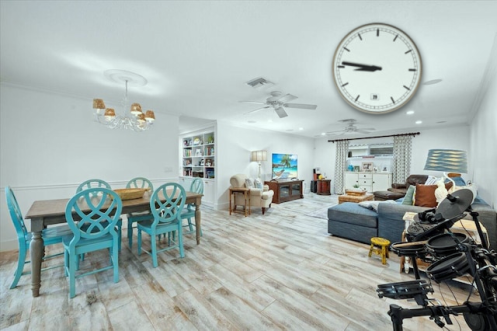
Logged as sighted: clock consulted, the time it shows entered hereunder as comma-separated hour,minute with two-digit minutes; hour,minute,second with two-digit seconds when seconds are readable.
8,46
